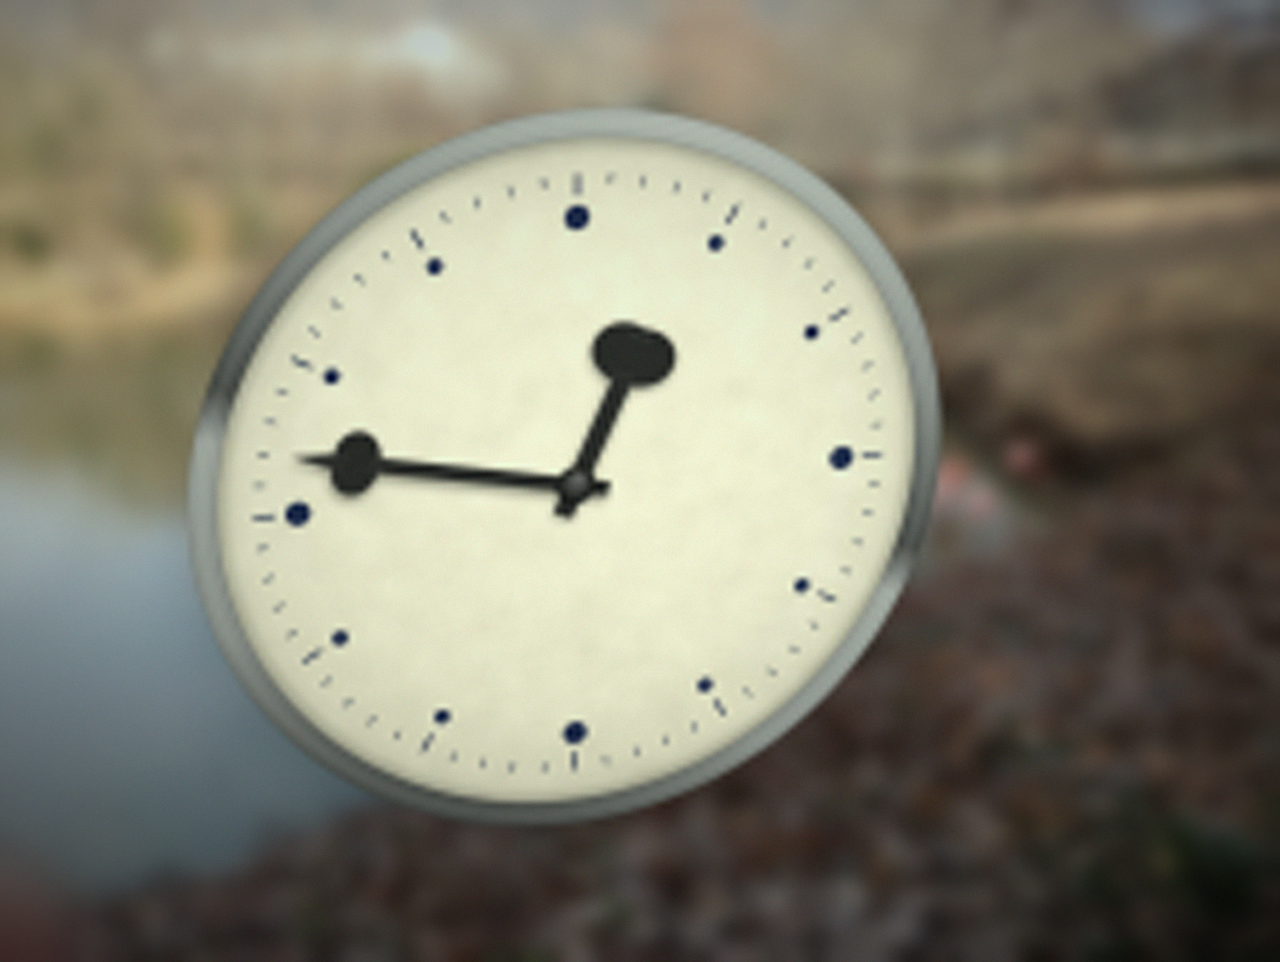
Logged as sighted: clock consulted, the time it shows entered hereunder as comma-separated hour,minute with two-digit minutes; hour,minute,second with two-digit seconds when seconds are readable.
12,47
